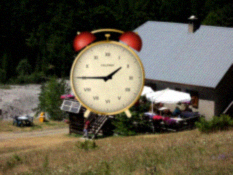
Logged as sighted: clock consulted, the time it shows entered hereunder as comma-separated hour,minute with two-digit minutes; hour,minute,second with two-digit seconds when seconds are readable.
1,45
